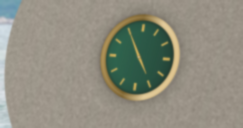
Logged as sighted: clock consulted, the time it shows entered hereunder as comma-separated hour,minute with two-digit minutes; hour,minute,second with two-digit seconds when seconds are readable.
4,55
